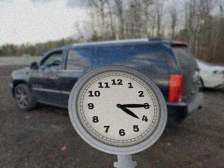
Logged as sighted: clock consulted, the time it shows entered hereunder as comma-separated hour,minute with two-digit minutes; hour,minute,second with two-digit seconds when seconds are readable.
4,15
